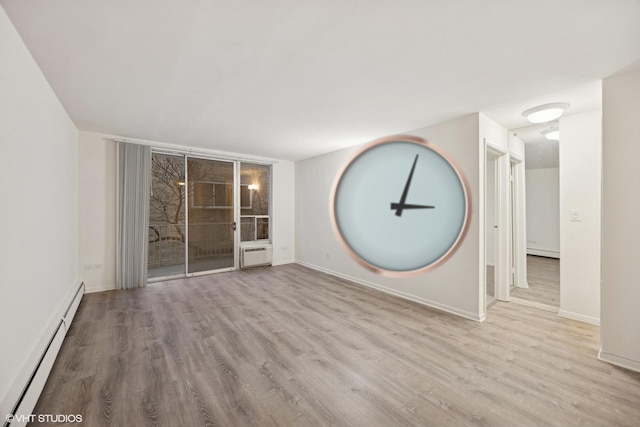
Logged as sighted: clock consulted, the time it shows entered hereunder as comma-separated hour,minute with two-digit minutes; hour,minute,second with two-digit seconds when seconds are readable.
3,03
